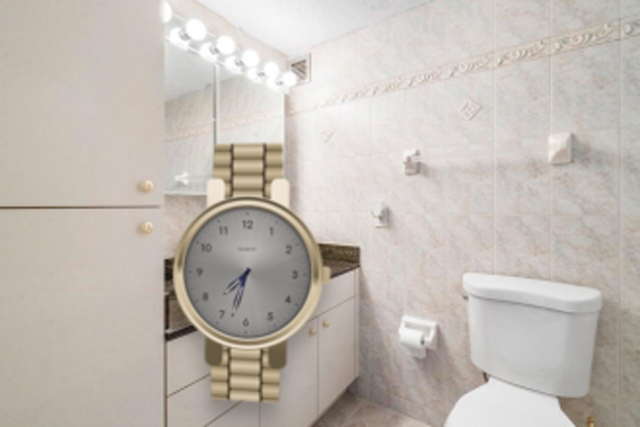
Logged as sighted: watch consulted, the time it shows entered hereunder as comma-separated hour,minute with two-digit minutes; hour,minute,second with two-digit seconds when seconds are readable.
7,33
